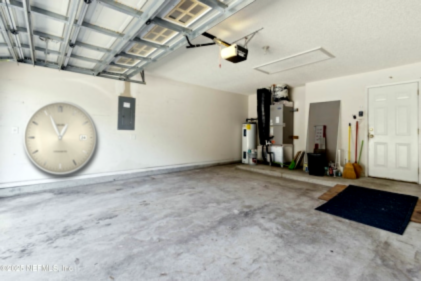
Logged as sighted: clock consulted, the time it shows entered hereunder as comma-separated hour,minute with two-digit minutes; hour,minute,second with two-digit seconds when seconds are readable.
12,56
